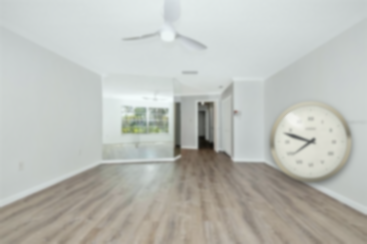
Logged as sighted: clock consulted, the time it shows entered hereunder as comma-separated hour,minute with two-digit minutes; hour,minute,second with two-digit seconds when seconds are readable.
7,48
